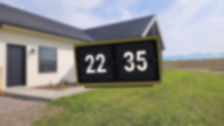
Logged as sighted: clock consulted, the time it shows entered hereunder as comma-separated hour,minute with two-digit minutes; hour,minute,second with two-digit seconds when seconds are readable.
22,35
